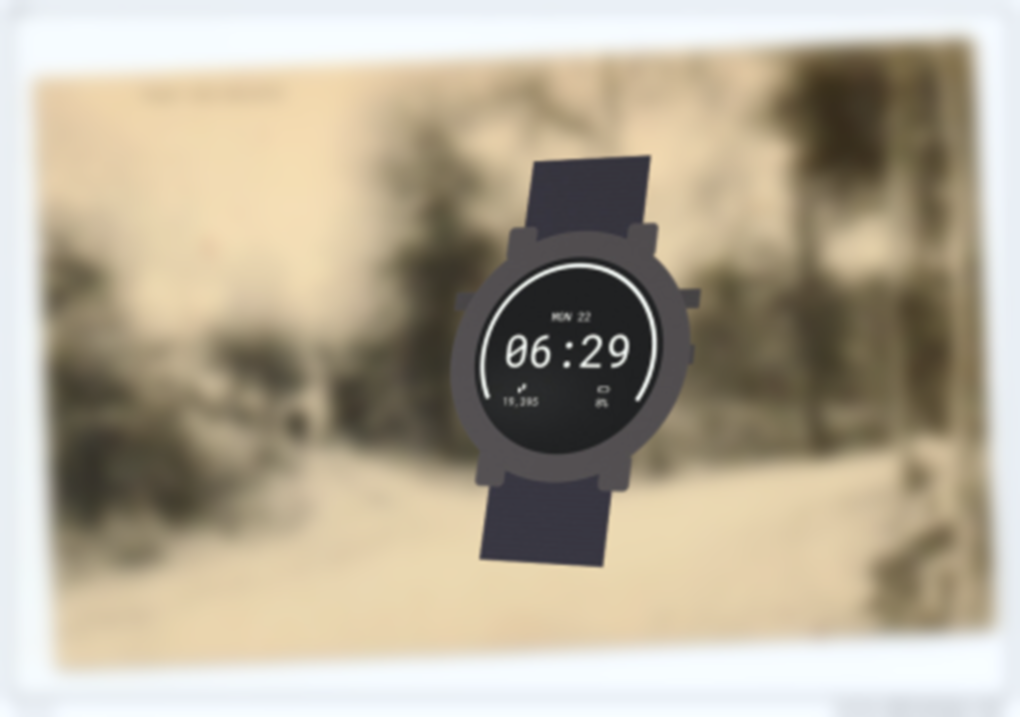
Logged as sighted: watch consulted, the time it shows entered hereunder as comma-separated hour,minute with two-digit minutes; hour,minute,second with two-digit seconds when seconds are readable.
6,29
